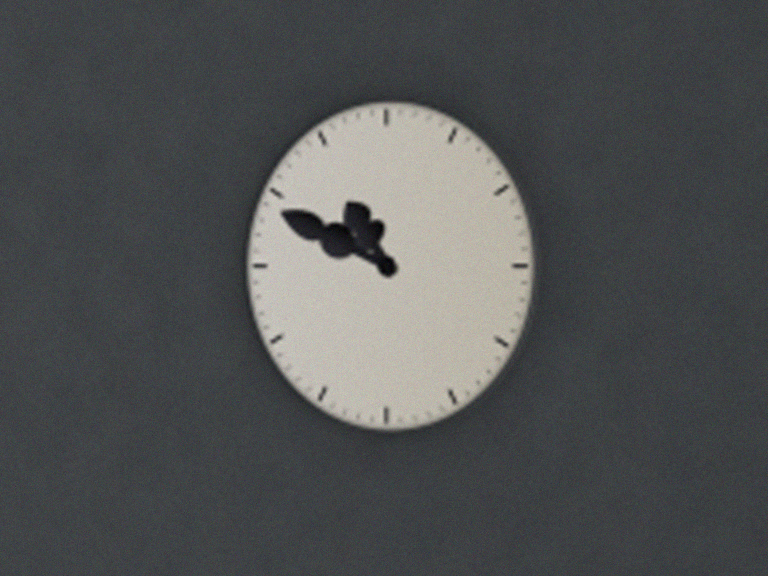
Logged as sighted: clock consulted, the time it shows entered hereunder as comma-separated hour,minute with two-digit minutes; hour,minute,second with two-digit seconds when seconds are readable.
10,49
